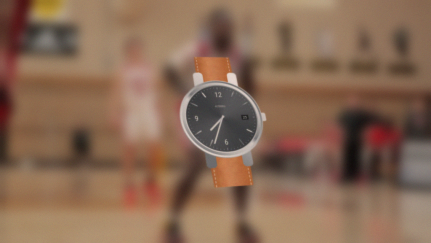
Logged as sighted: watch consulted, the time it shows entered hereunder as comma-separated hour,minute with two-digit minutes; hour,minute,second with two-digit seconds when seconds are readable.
7,34
